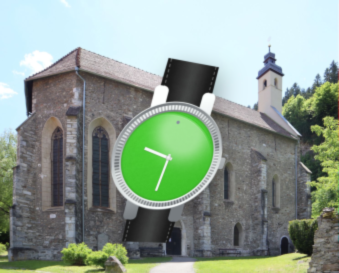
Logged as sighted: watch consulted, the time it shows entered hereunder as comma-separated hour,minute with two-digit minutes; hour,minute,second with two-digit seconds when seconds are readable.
9,31
